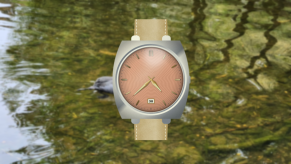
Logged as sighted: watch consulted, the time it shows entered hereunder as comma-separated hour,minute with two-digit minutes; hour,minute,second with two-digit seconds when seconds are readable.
4,38
